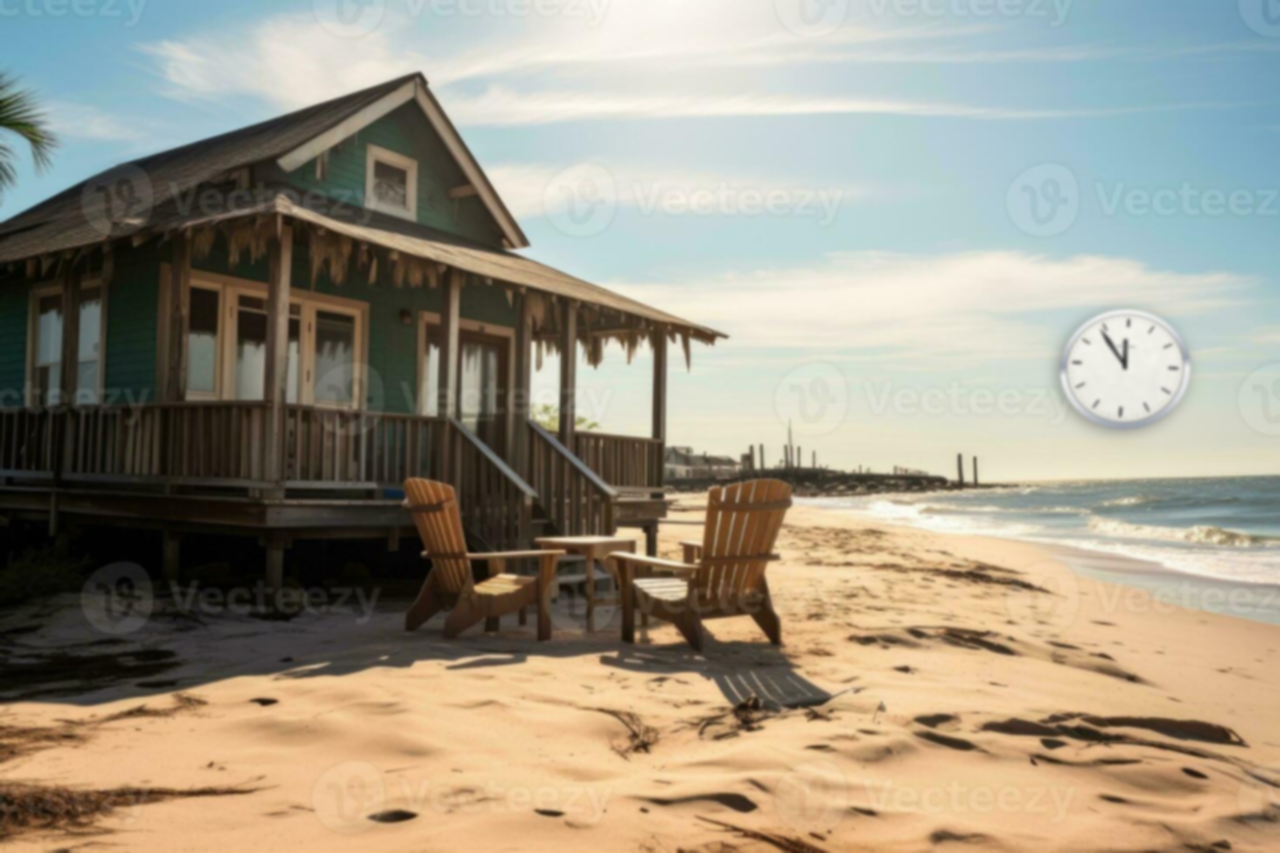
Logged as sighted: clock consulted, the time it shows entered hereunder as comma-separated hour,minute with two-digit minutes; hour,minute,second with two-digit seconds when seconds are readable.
11,54
